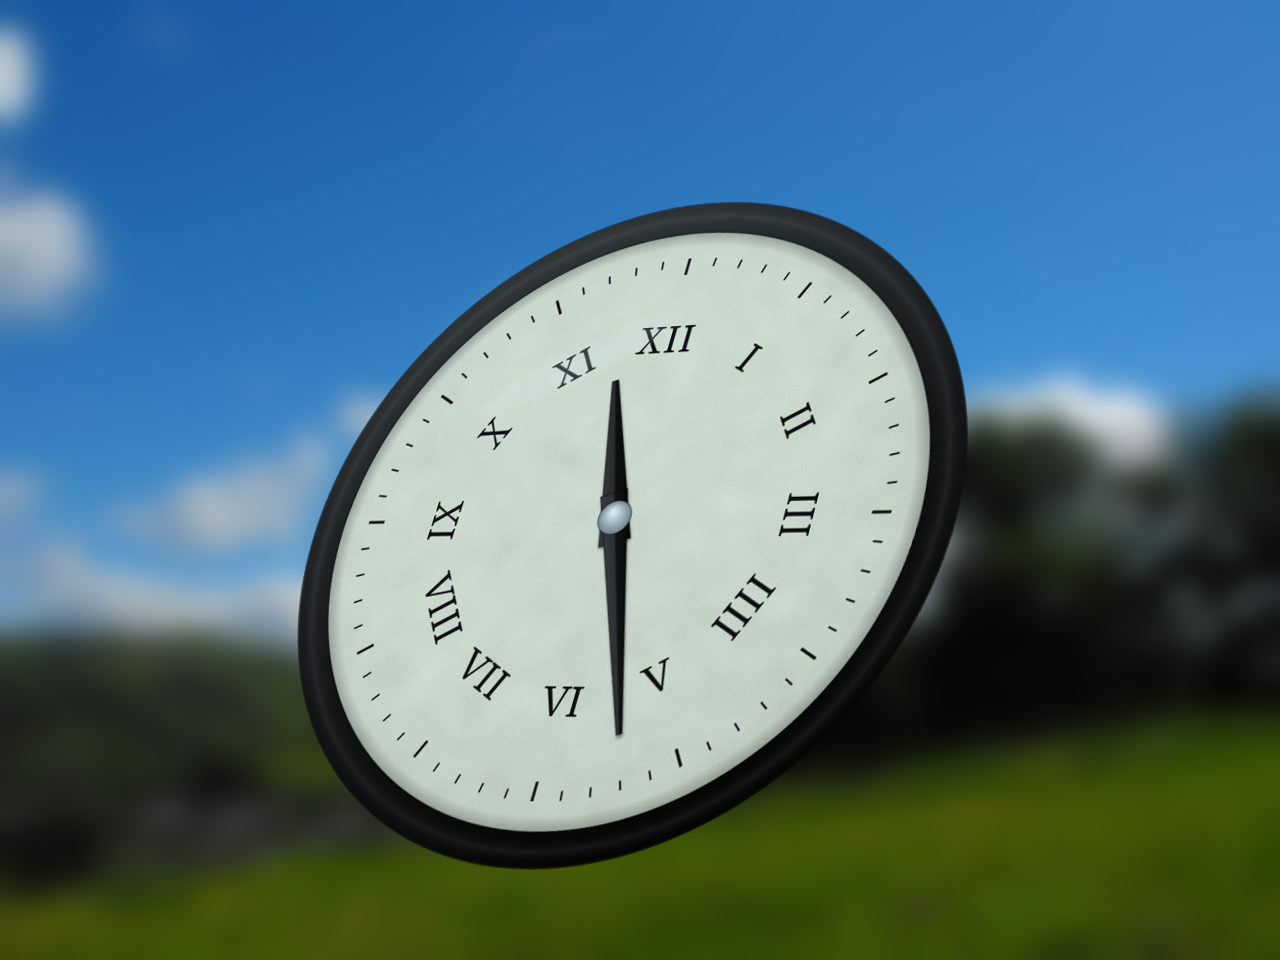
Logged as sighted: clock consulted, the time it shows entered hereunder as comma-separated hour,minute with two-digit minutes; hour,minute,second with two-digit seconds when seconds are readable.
11,27
